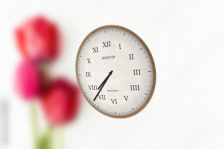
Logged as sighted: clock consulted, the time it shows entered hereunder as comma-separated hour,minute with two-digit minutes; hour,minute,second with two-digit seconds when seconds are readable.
7,37
